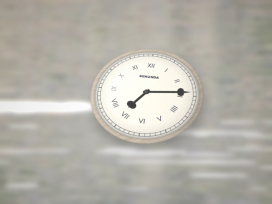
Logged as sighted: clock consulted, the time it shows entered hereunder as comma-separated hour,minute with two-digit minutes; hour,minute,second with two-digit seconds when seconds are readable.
7,14
